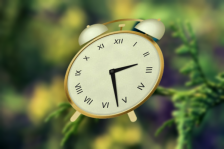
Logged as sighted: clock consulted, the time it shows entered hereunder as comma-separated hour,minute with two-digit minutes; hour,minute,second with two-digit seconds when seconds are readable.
2,27
